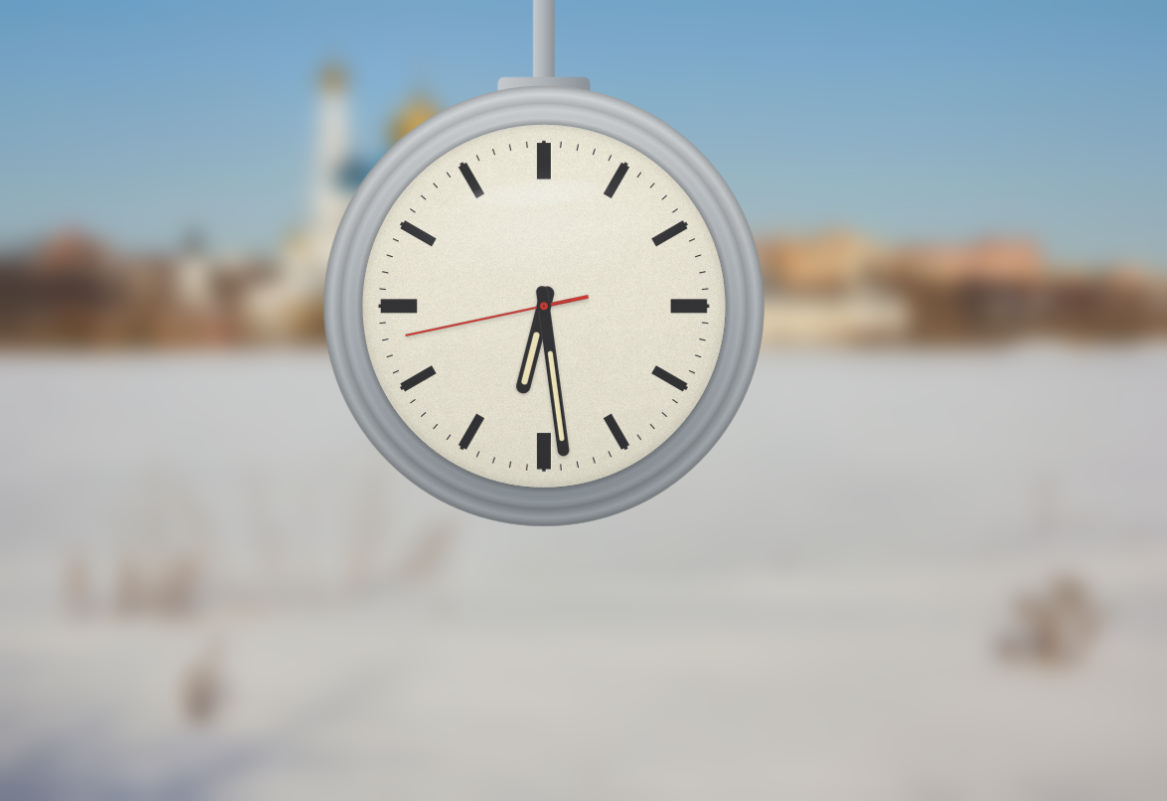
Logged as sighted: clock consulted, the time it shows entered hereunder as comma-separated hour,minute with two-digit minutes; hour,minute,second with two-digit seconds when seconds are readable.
6,28,43
